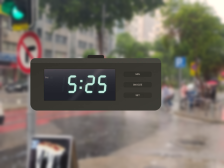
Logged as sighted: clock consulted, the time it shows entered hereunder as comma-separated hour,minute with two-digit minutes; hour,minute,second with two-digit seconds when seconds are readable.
5,25
